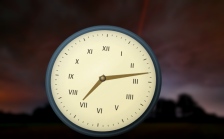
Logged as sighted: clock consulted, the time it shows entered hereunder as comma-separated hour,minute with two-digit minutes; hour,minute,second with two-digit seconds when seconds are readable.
7,13
